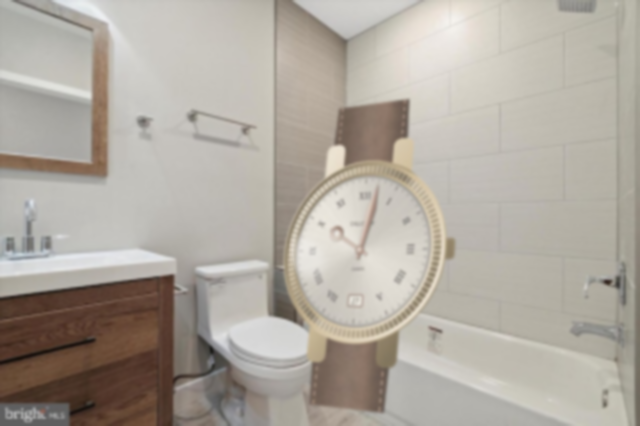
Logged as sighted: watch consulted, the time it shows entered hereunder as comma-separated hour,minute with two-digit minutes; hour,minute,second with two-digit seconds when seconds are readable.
10,02
